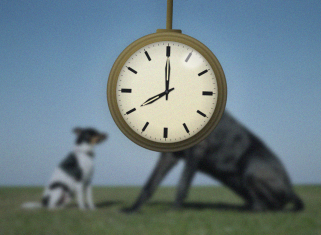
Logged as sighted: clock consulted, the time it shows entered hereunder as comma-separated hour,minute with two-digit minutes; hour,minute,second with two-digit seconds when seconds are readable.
8,00
